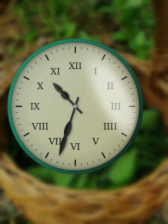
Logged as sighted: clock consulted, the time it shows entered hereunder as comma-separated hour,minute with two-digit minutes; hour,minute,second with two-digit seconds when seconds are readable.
10,33
